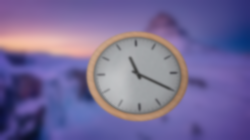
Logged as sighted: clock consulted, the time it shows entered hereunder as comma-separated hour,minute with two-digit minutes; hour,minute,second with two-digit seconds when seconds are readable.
11,20
